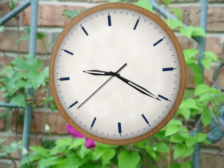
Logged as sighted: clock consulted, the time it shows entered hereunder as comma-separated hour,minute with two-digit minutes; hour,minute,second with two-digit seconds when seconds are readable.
9,20,39
